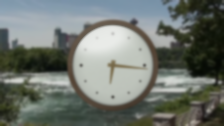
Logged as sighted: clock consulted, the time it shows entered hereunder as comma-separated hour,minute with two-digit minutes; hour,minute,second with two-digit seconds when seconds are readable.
6,16
